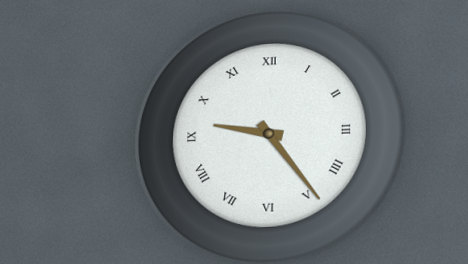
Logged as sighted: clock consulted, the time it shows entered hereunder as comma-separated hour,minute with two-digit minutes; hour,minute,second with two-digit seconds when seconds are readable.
9,24
